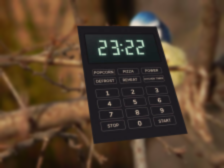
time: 23:22
